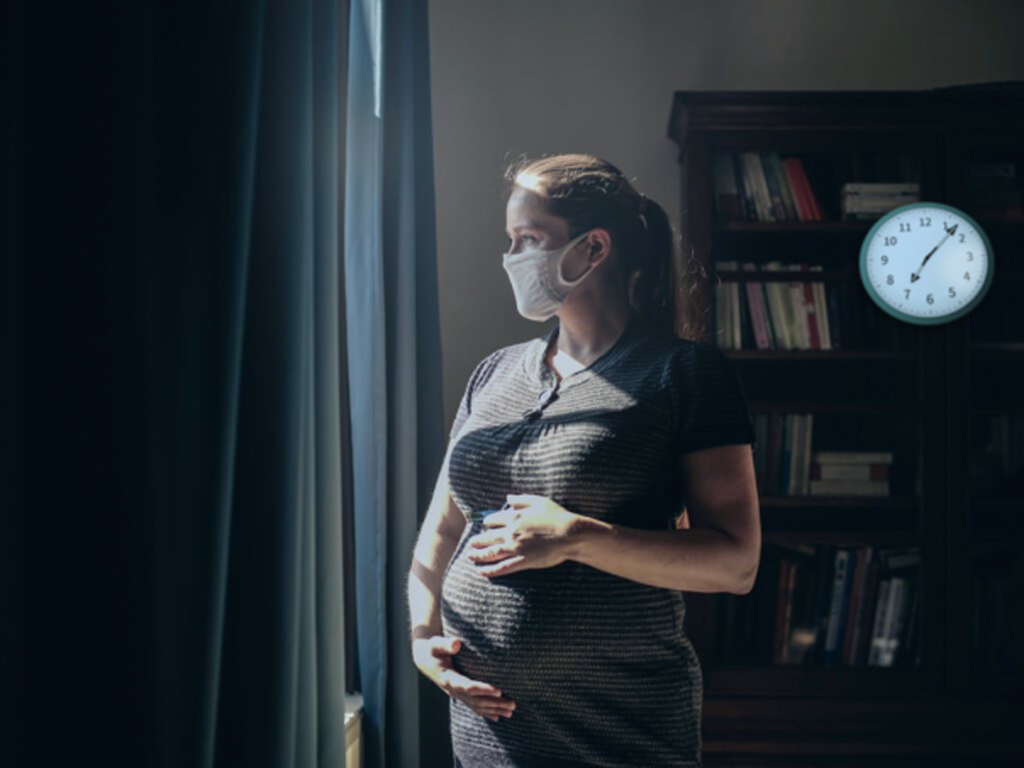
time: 7:07
